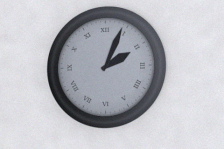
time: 2:04
